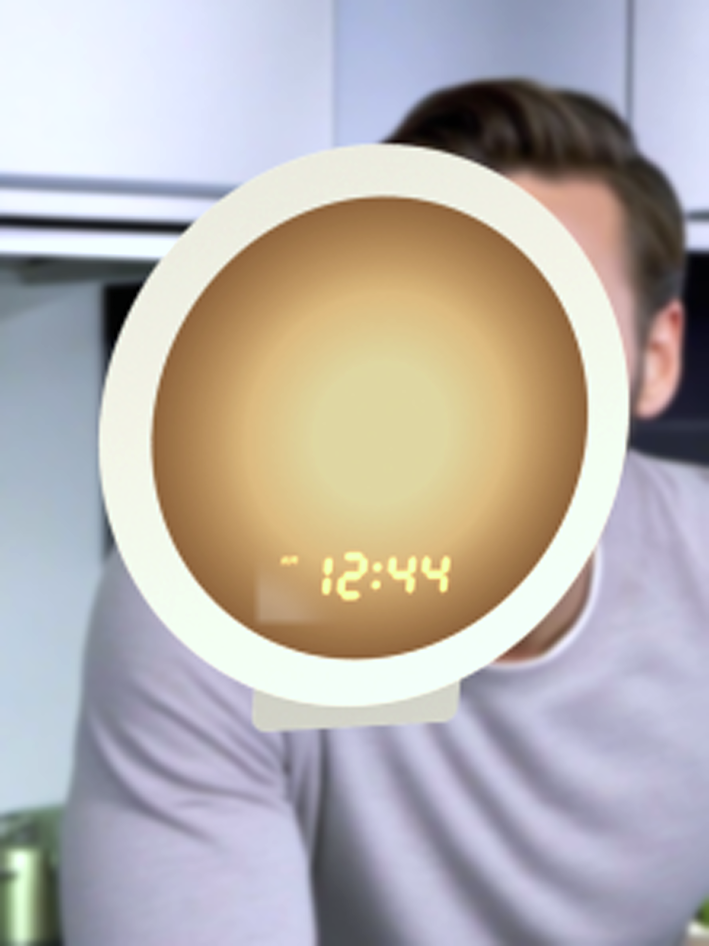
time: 12:44
